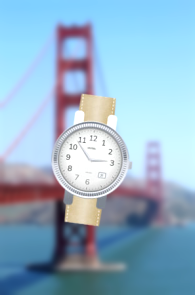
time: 2:53
